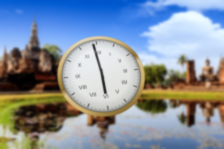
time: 5:59
